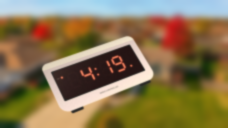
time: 4:19
